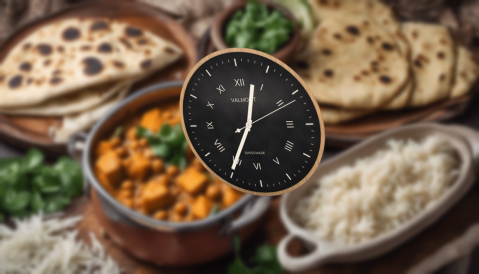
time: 12:35:11
